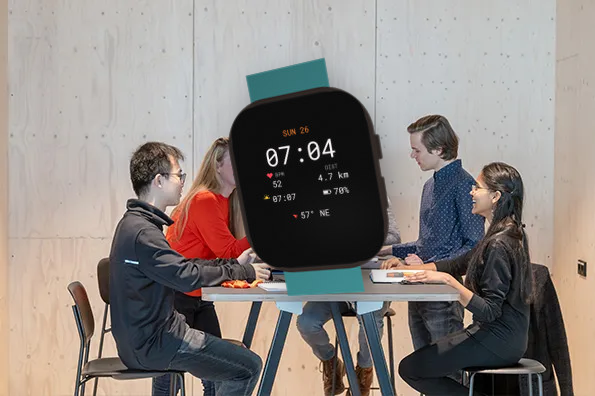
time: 7:04
